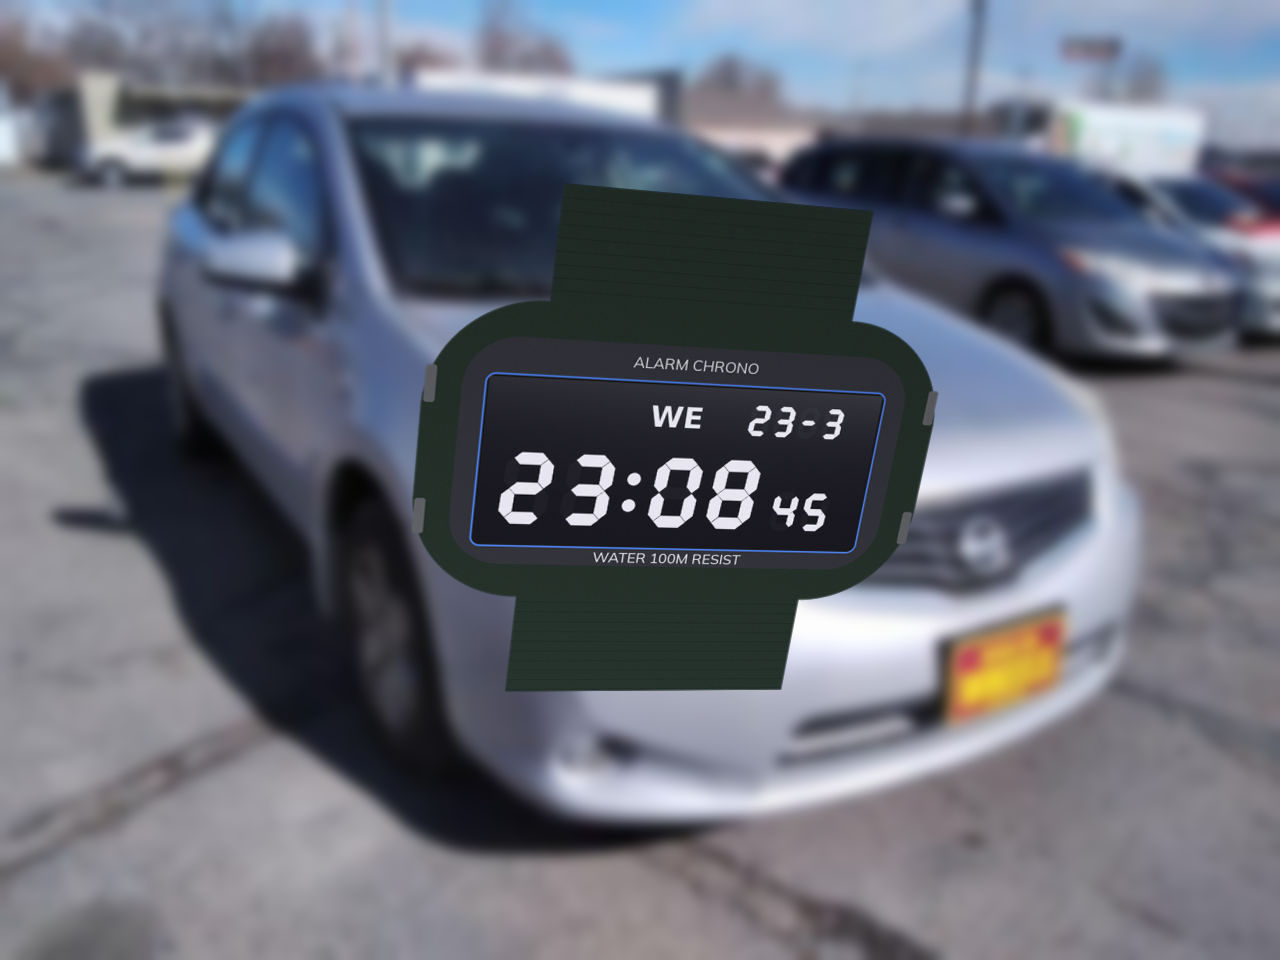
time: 23:08:45
